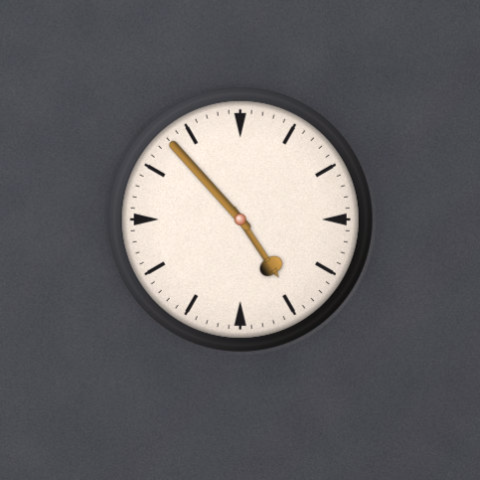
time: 4:53
